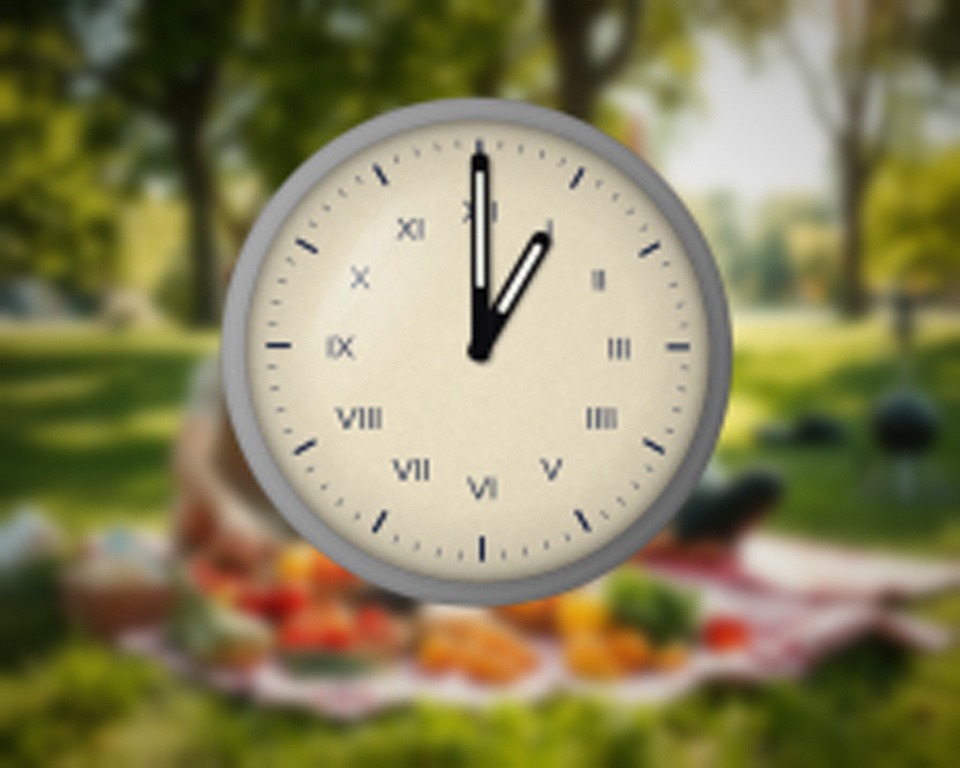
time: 1:00
